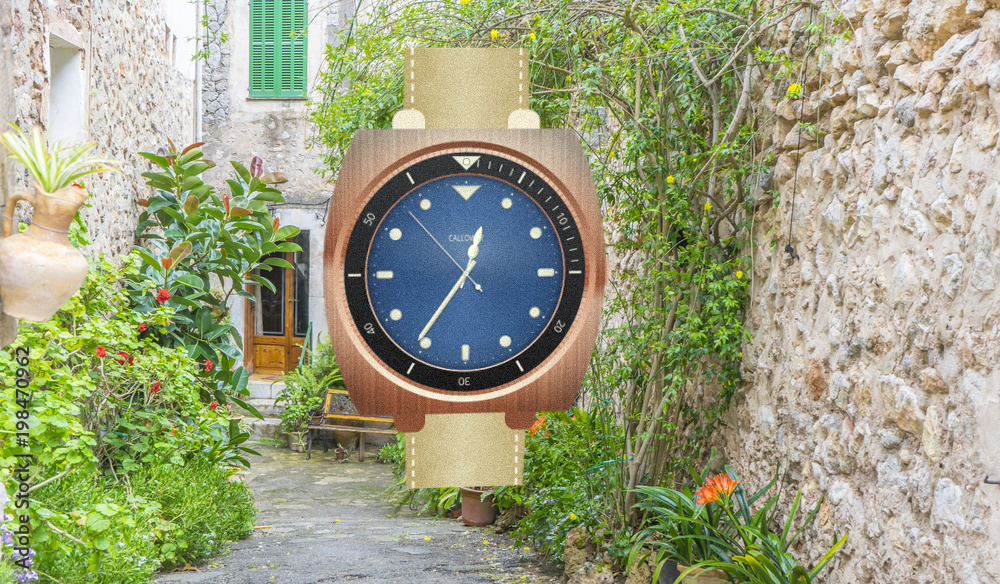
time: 12:35:53
